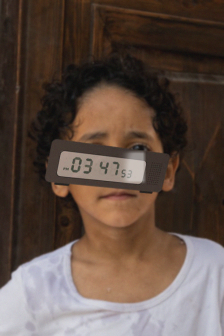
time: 3:47:53
